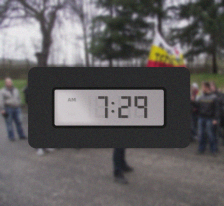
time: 7:29
